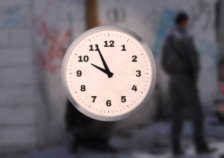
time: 9:56
